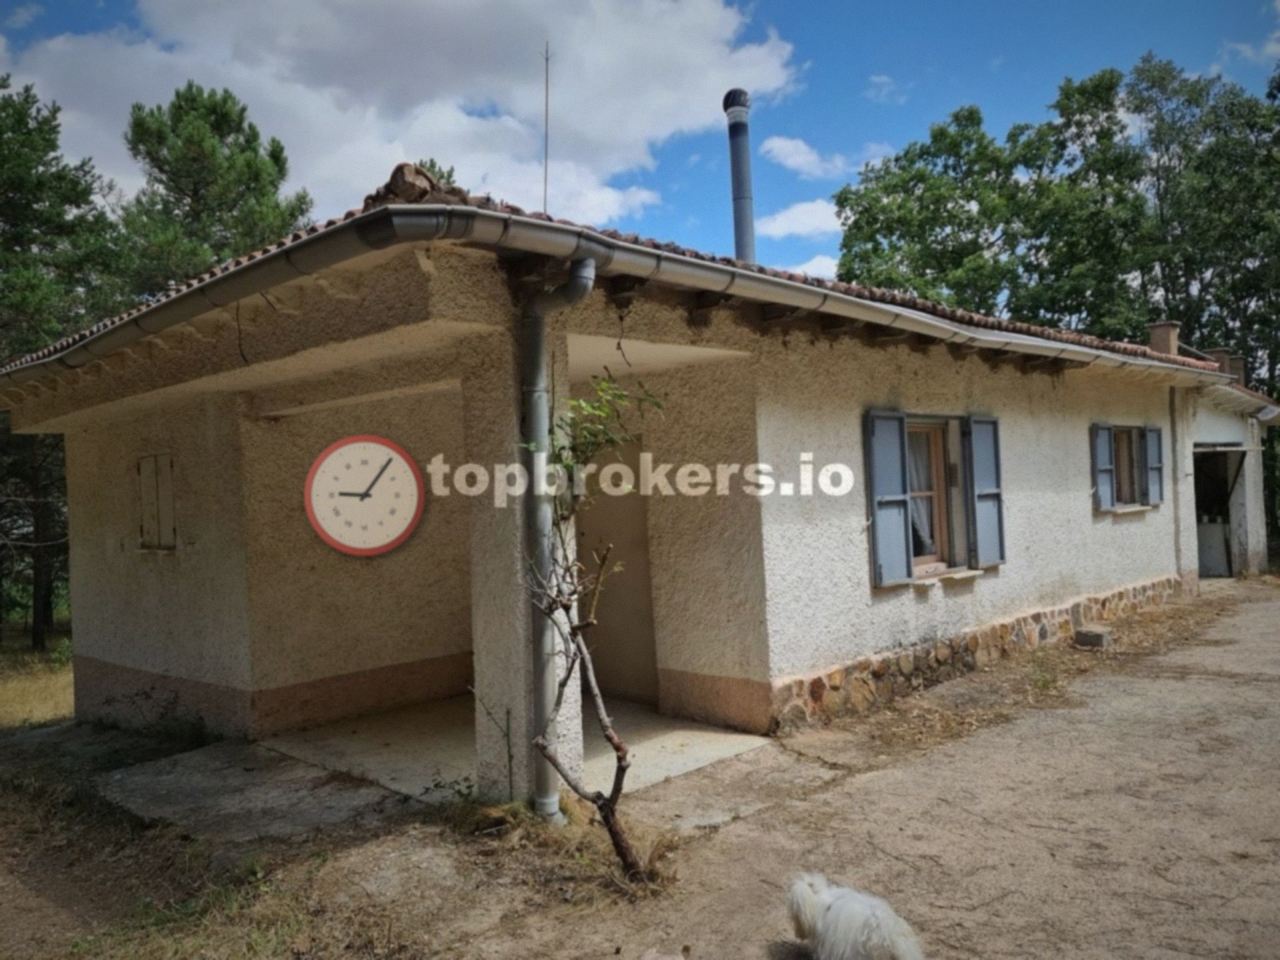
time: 9:06
